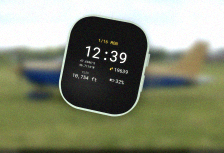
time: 12:39
